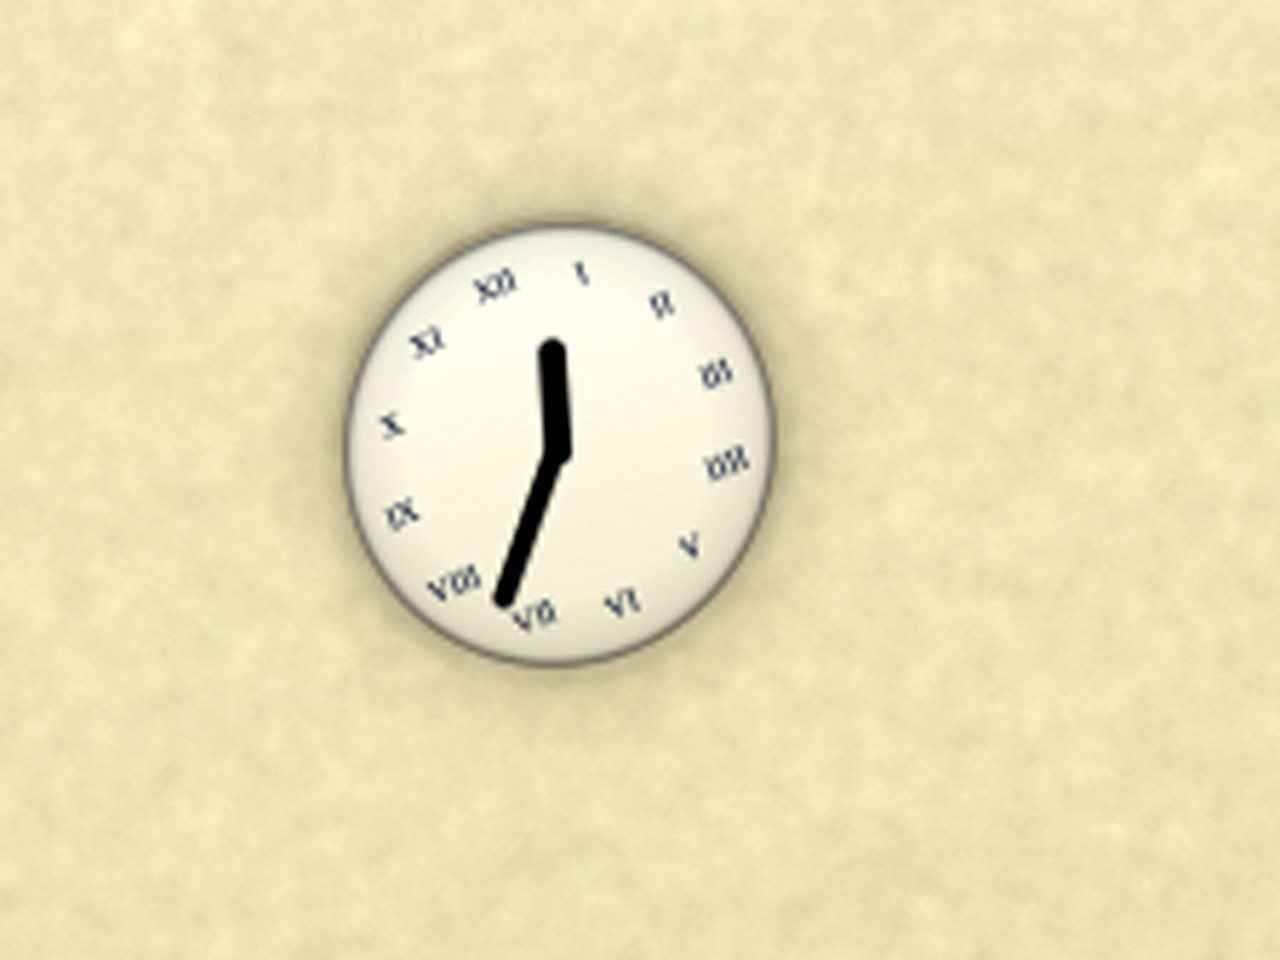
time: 12:37
